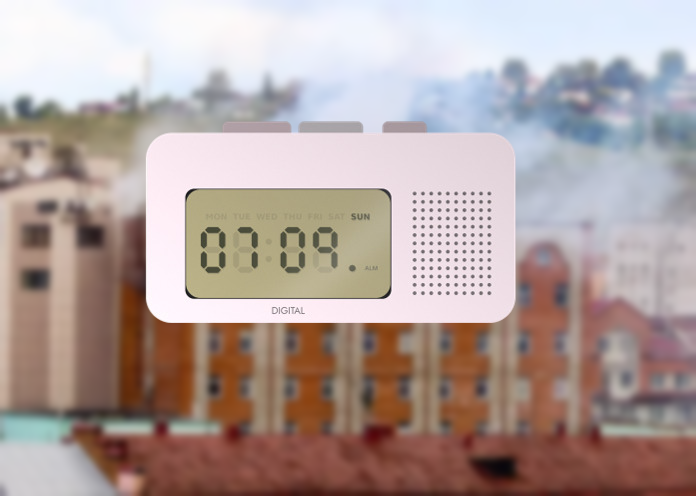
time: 7:09
